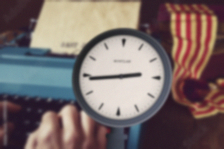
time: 2:44
